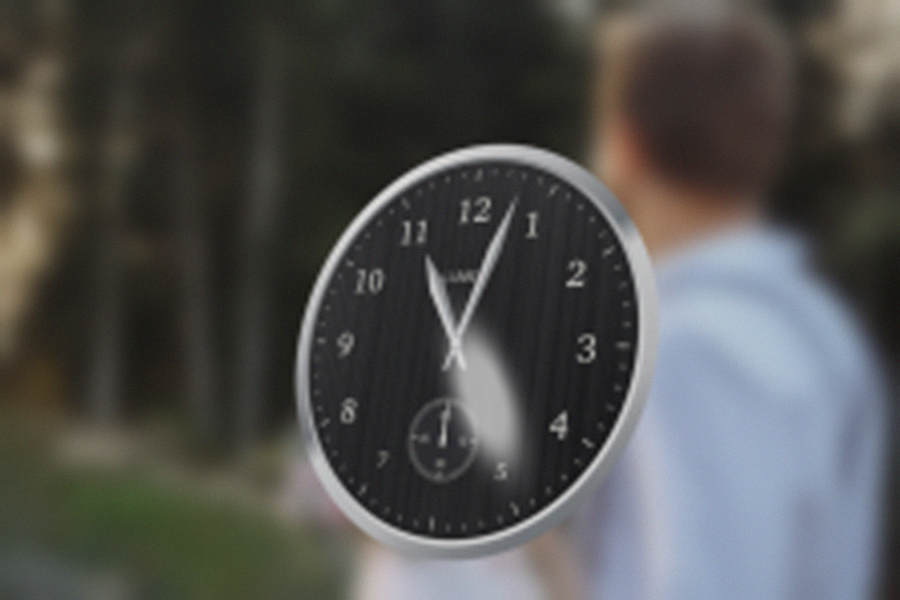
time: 11:03
